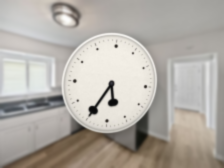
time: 5:35
